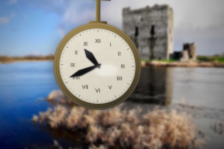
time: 10:41
